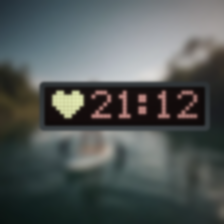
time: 21:12
